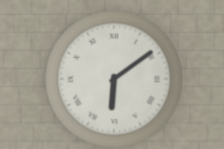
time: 6:09
